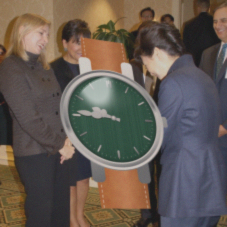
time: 9:46
